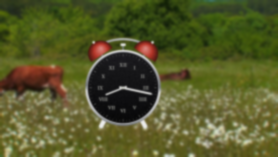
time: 8:17
